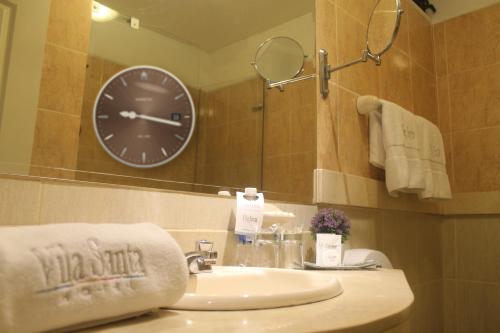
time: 9:17
